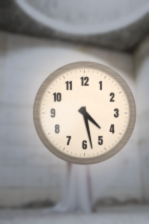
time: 4:28
